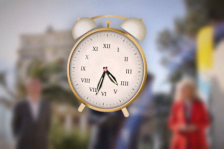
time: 4:33
